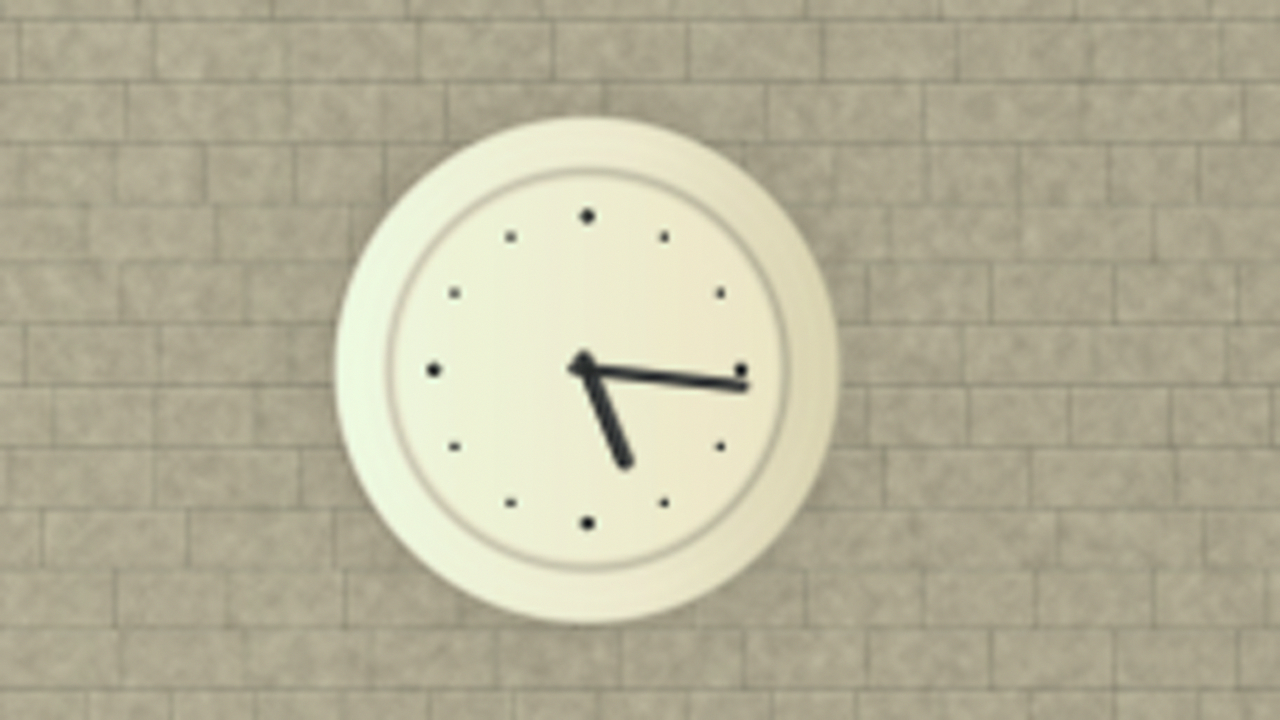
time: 5:16
